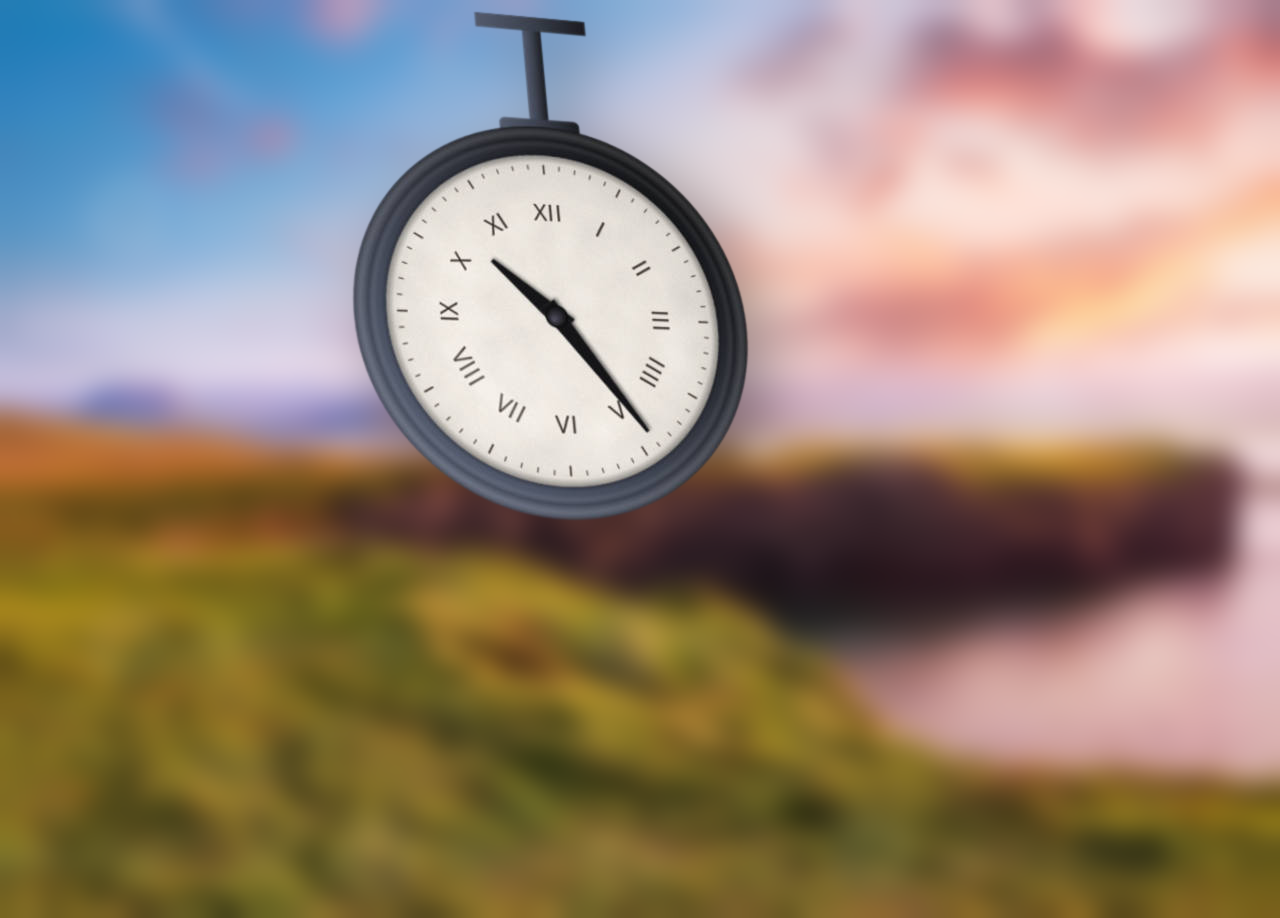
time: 10:24
